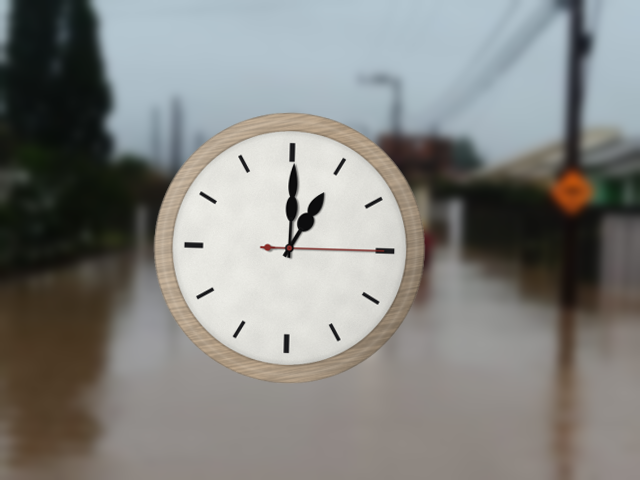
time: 1:00:15
